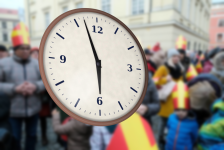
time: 5:57
